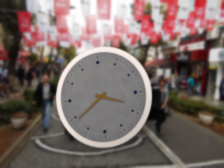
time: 3:39
